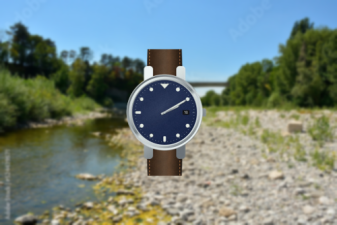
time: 2:10
